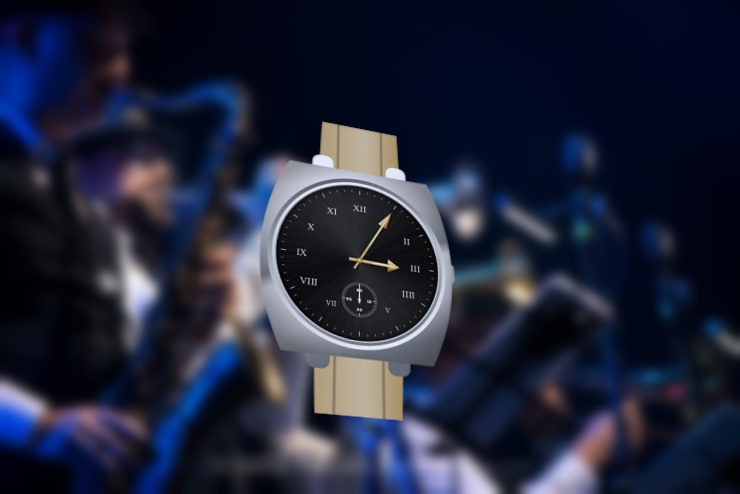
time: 3:05
